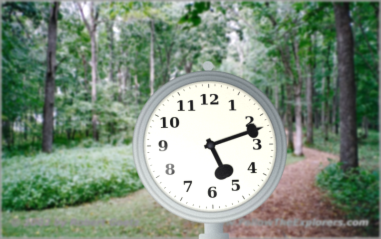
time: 5:12
